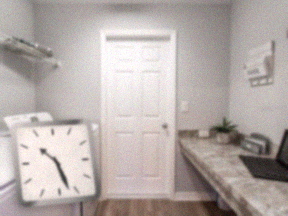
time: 10:27
